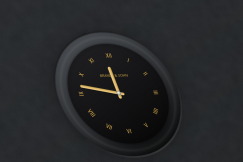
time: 11:47
